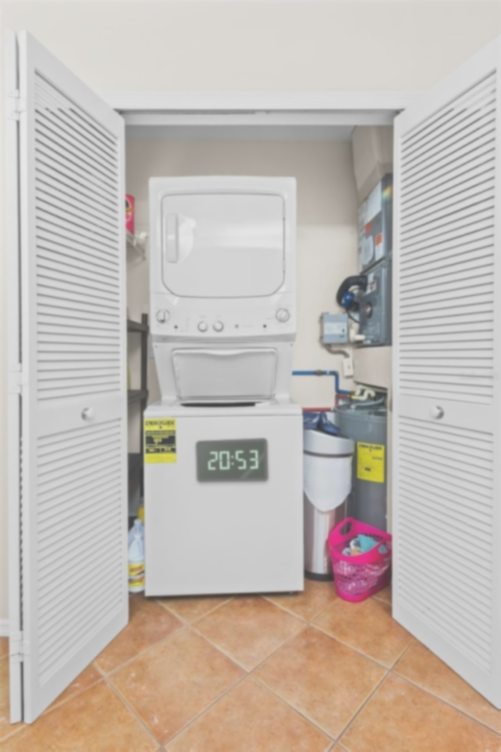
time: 20:53
